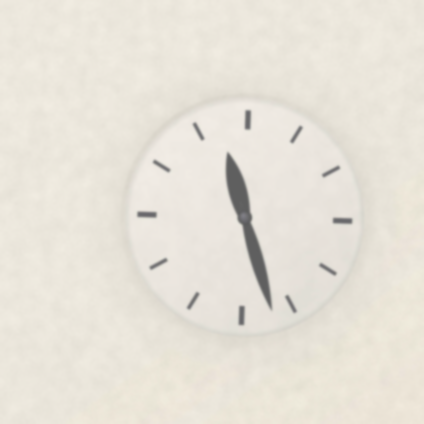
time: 11:27
